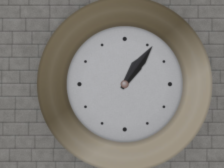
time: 1:06
